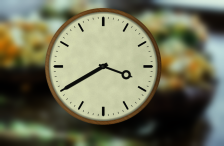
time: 3:40
